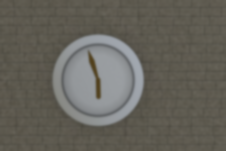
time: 5:57
